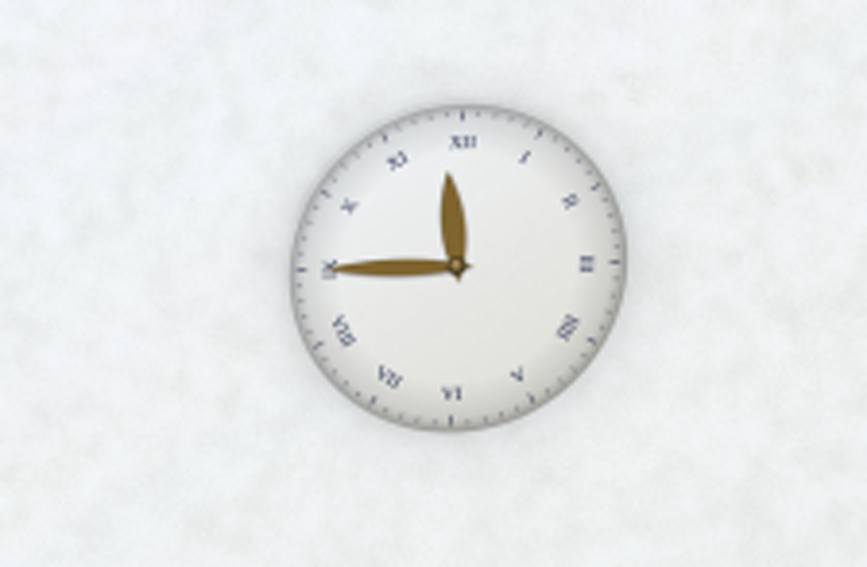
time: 11:45
